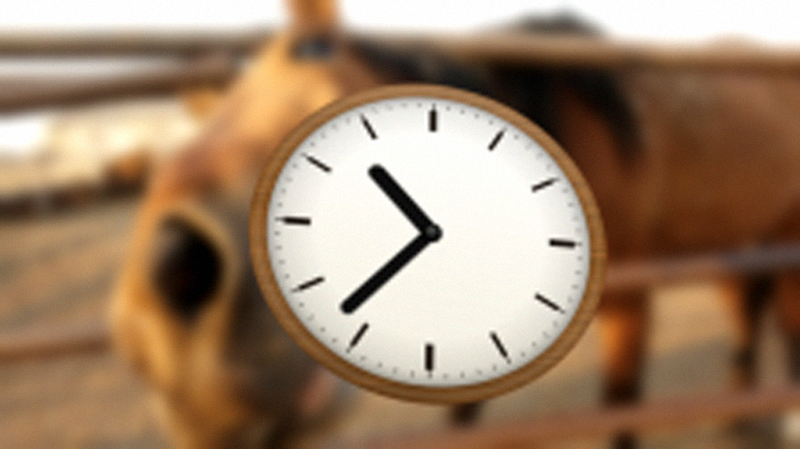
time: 10:37
